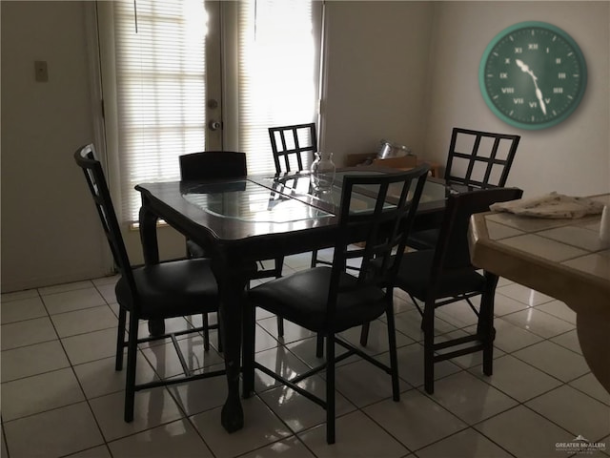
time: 10:27
